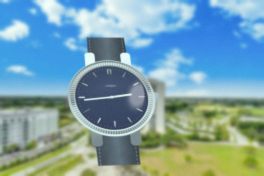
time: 2:44
